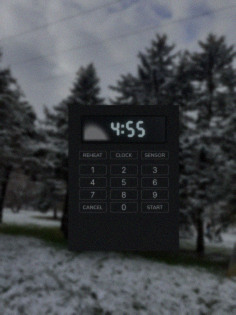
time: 4:55
